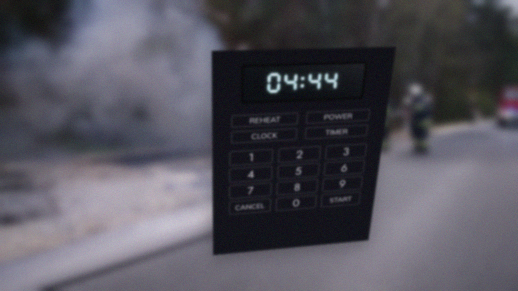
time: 4:44
